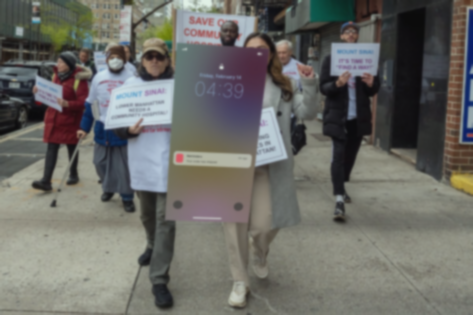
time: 4:39
